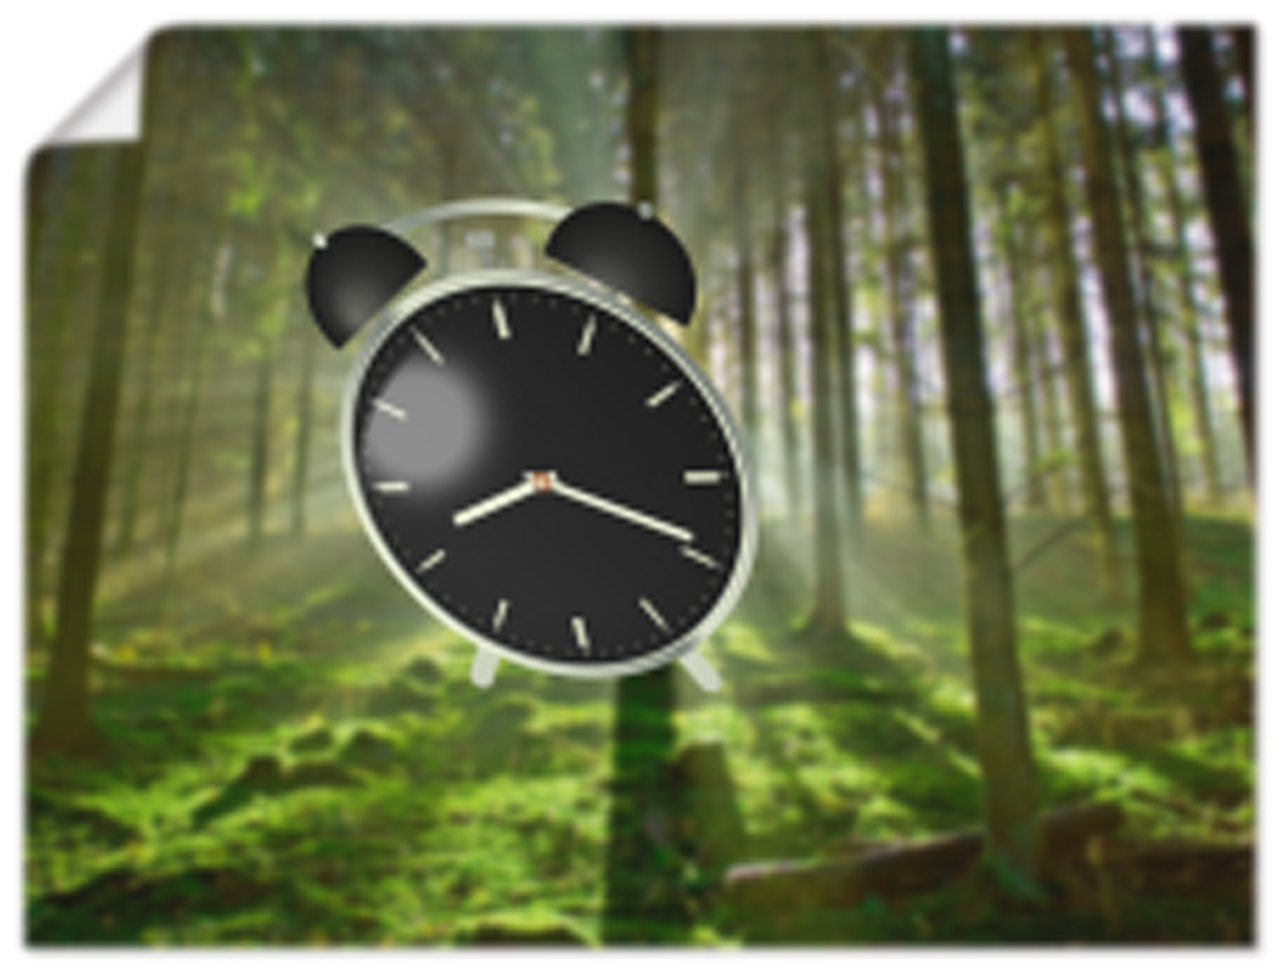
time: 8:19
